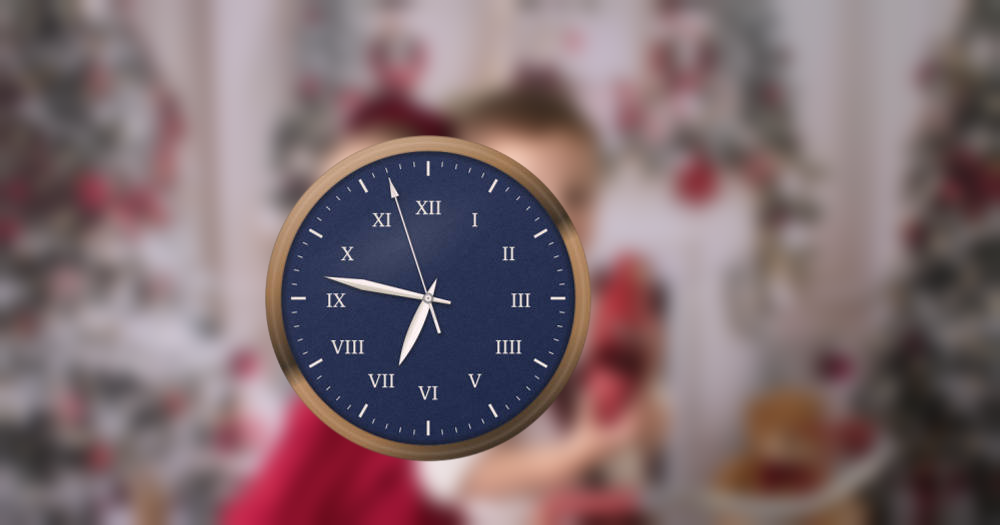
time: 6:46:57
